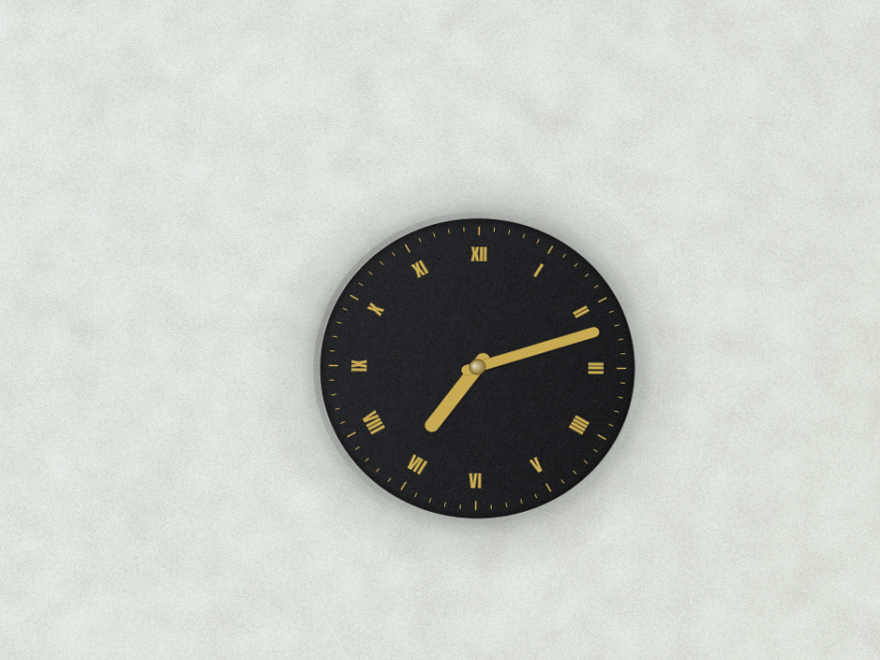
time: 7:12
